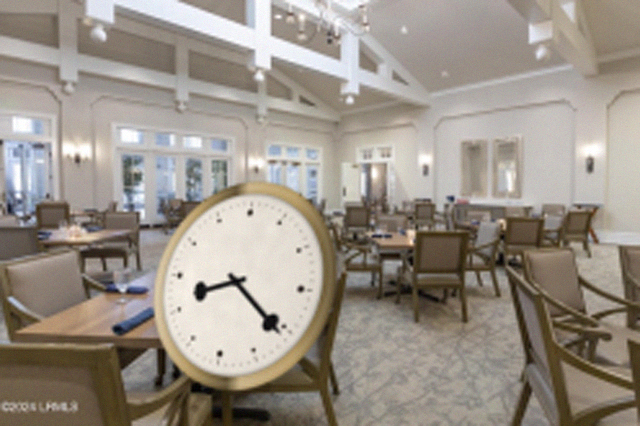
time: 8:21
